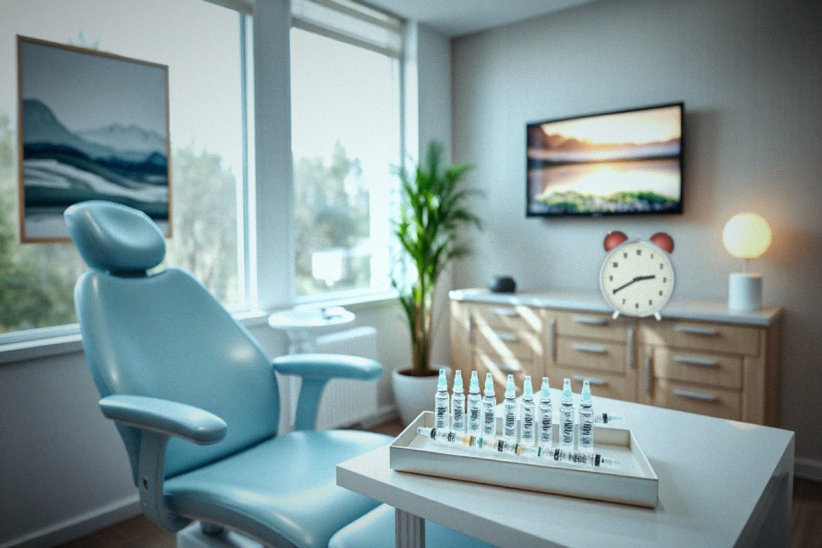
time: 2:40
